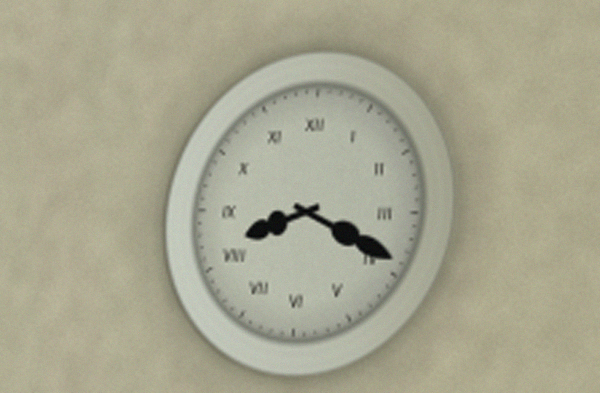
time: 8:19
